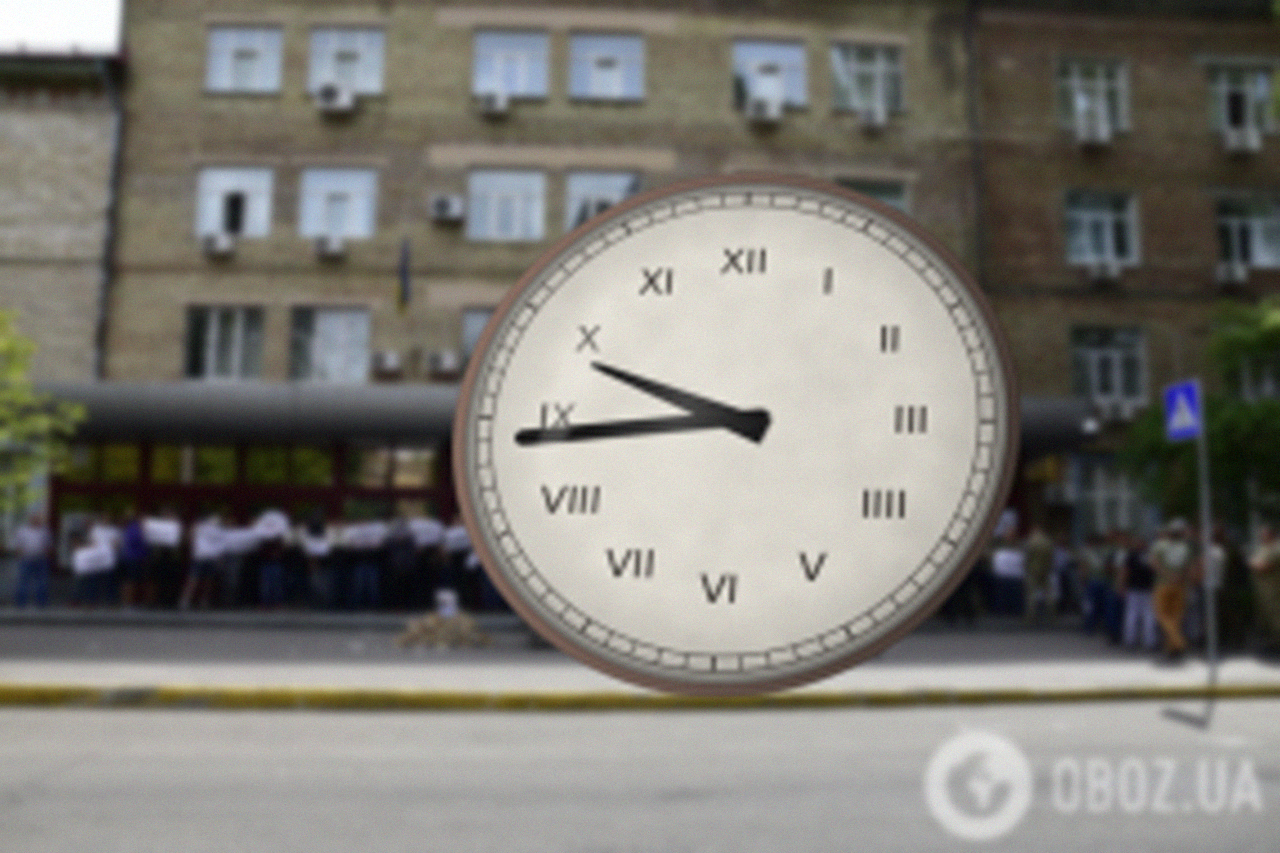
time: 9:44
